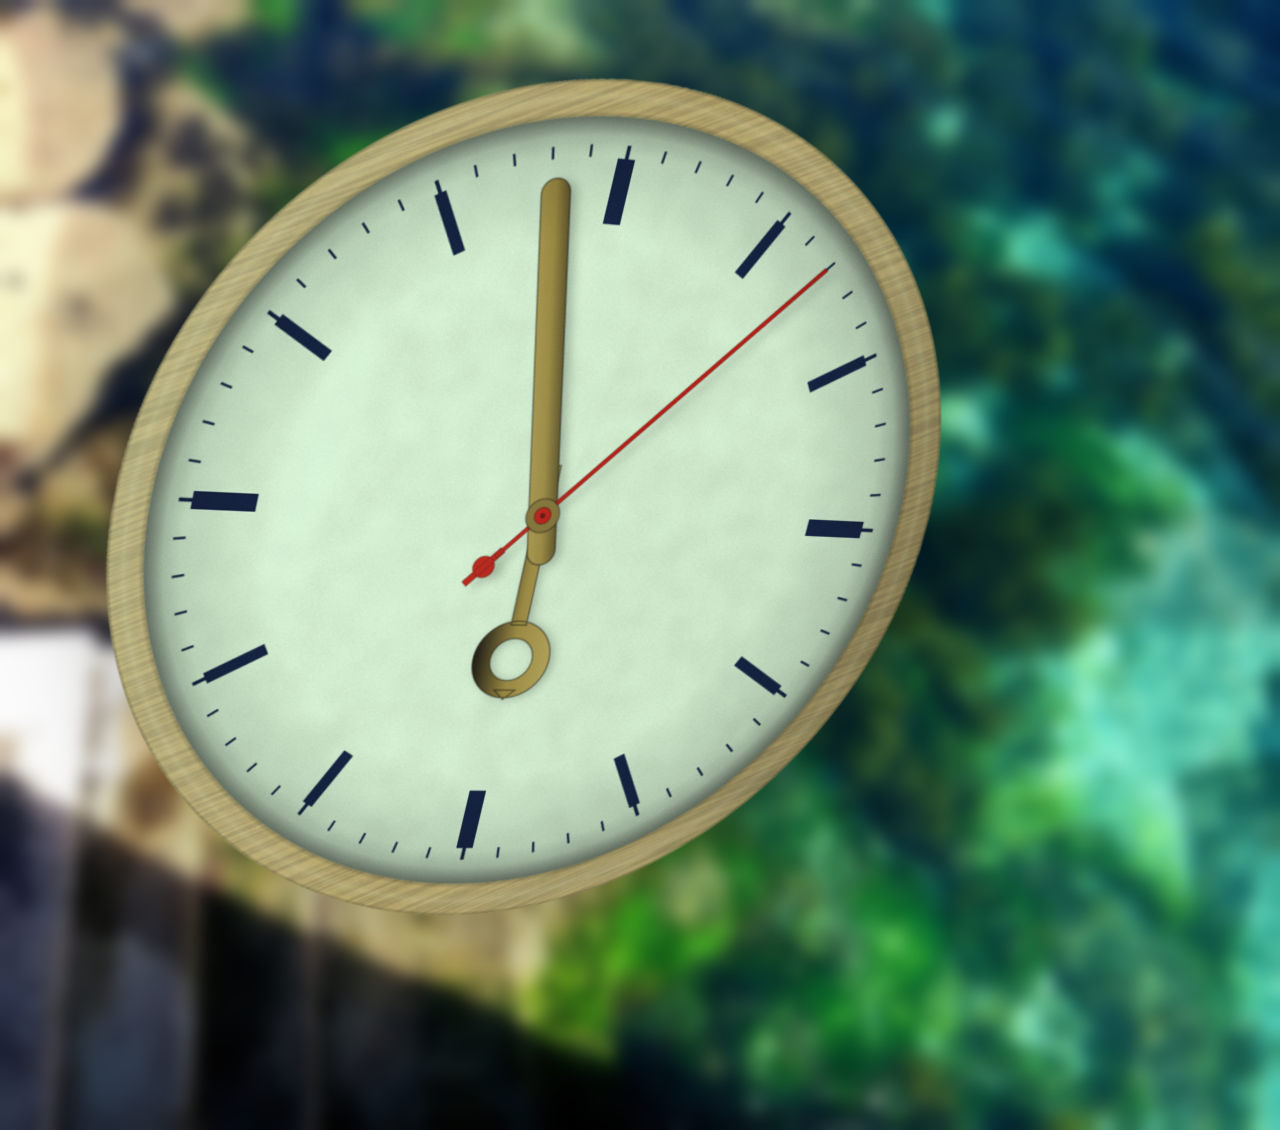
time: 5:58:07
